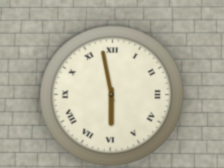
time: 5:58
